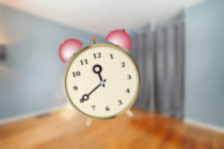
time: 11:40
